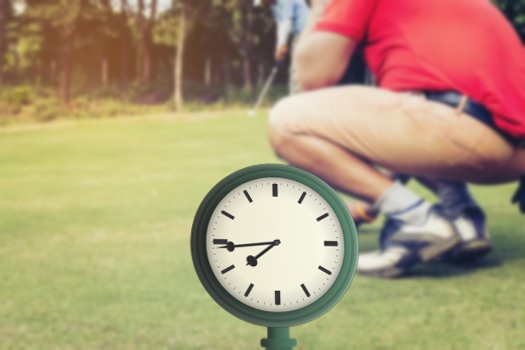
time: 7:44
